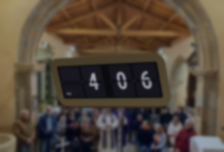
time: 4:06
